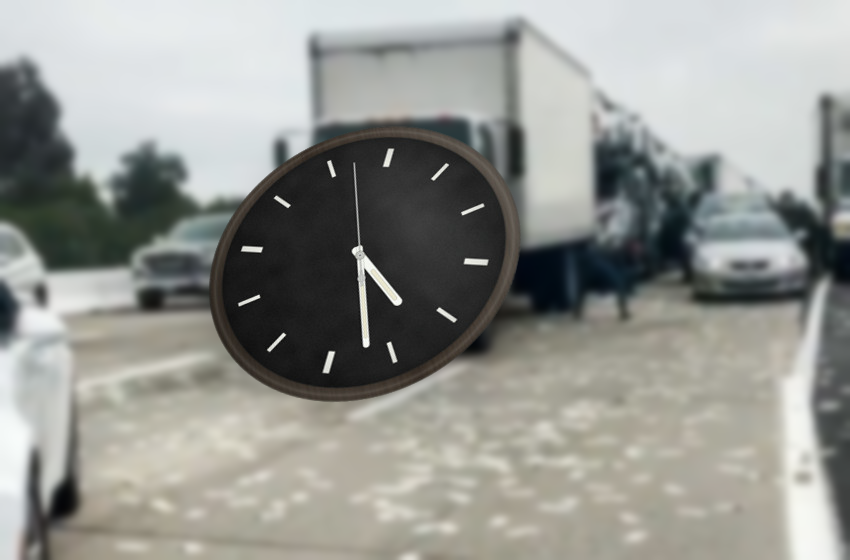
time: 4:26:57
